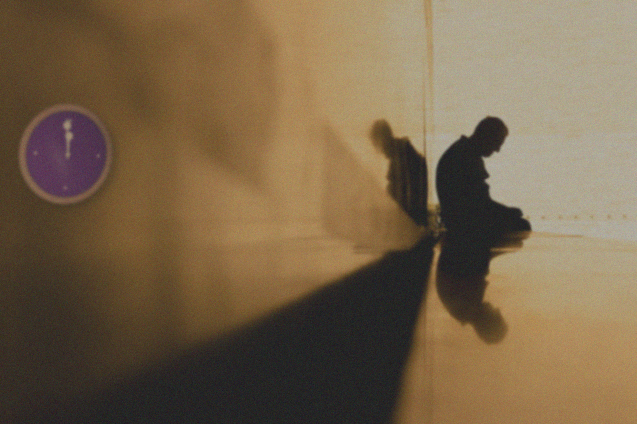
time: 11:59
